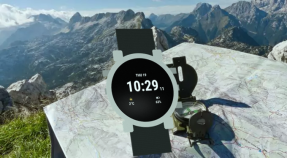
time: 10:29
